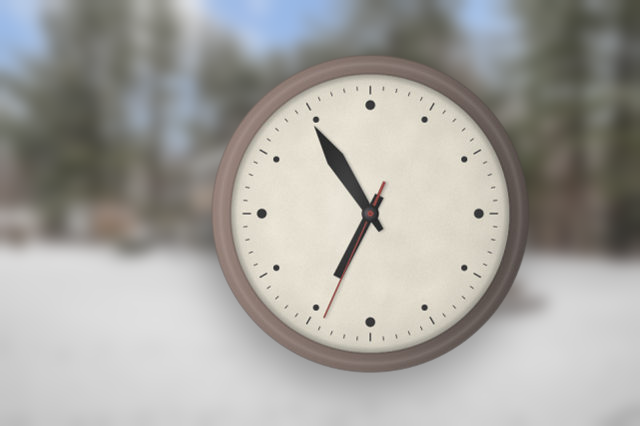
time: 6:54:34
